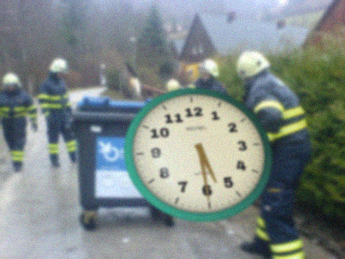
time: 5:30
